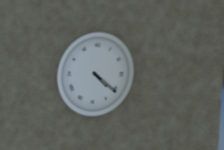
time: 4:21
